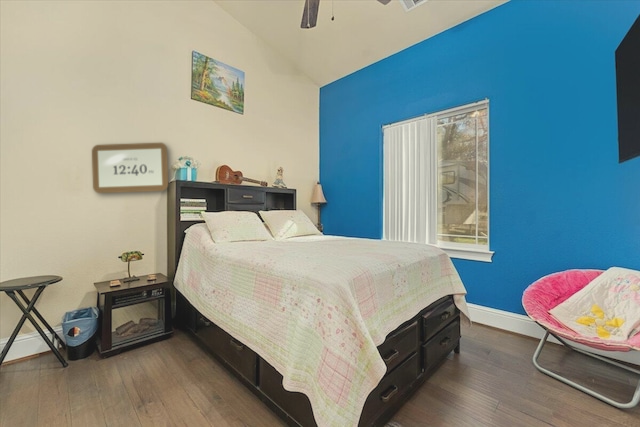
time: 12:40
